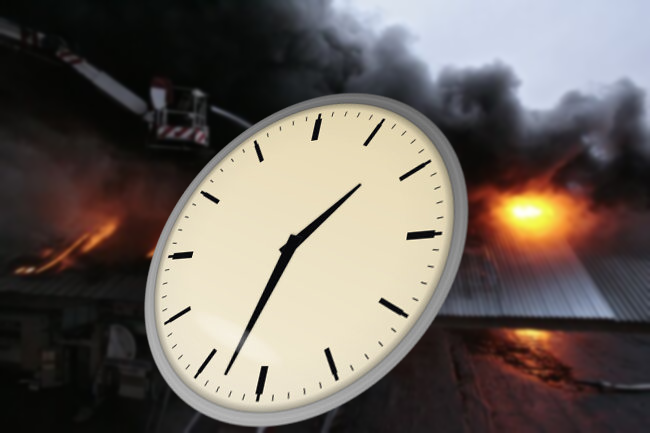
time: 1:33
